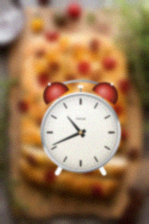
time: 10:41
